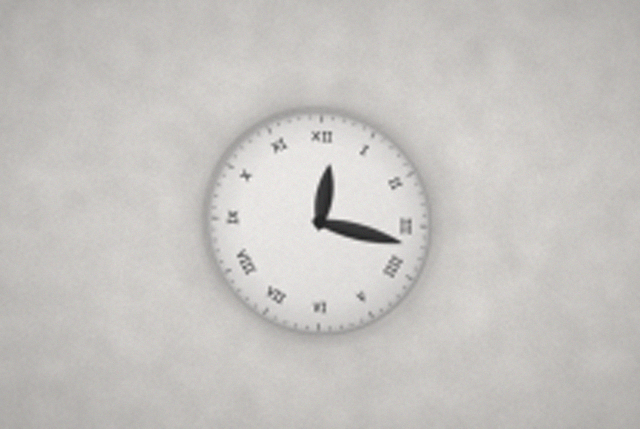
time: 12:17
